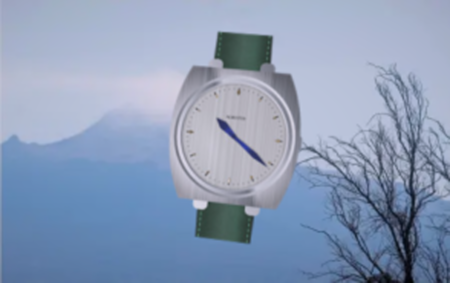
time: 10:21
